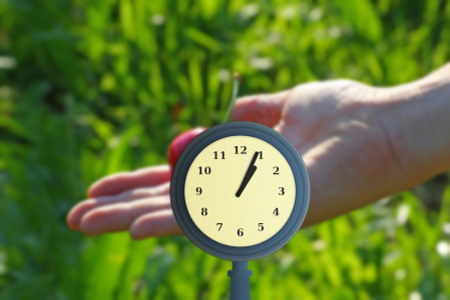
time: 1:04
